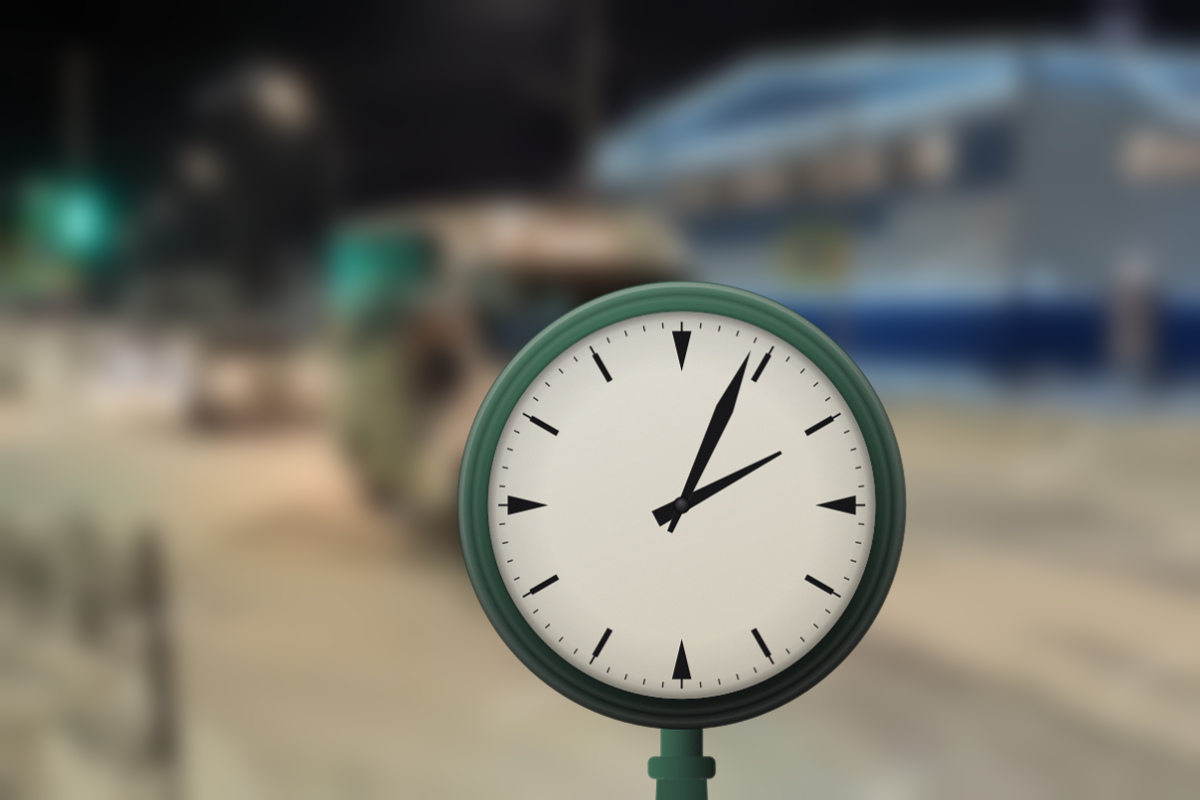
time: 2:04
